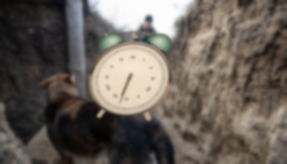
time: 6:32
